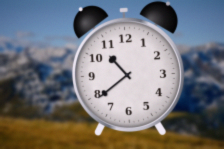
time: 10:39
